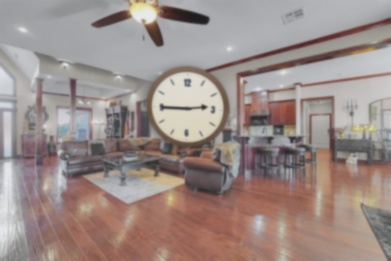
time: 2:45
